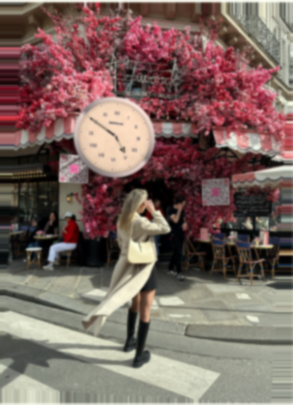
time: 4:50
